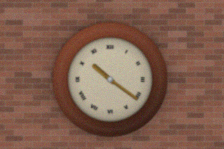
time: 10:21
